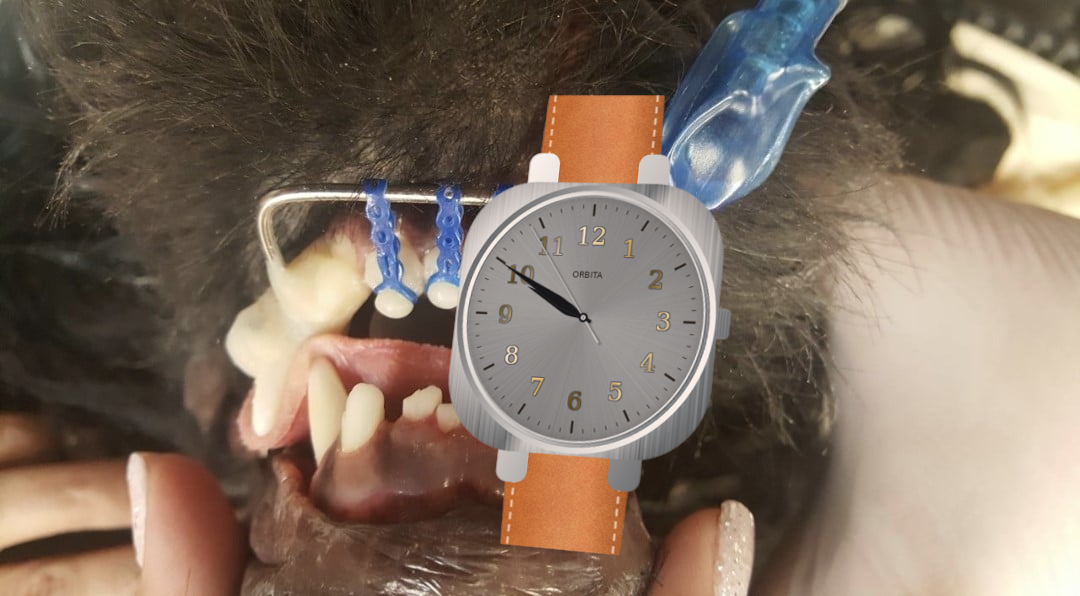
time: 9:49:54
